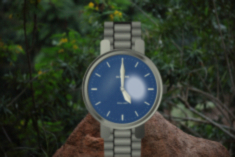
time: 5:00
